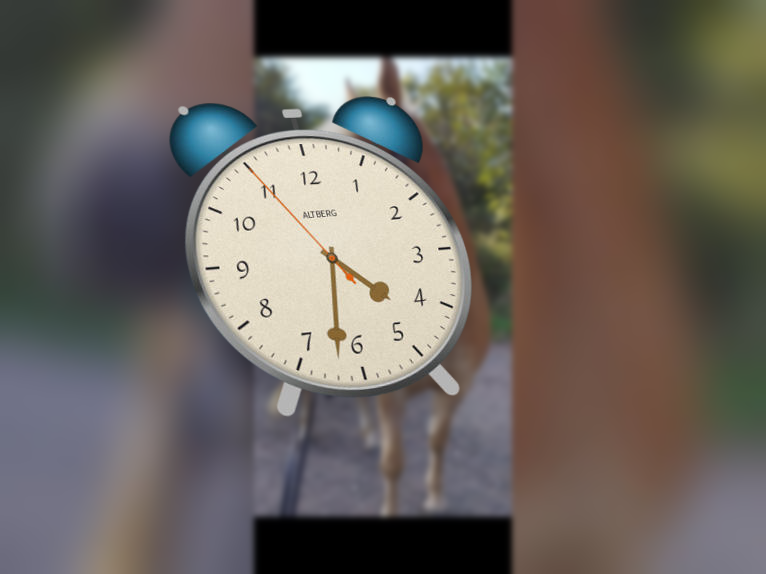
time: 4:31:55
